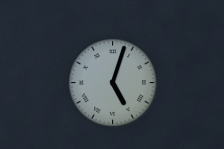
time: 5:03
